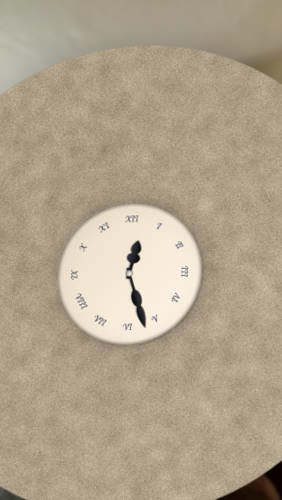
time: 12:27
